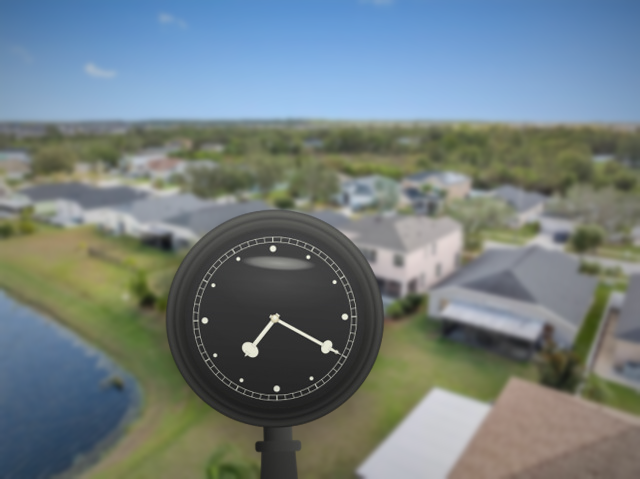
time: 7:20
